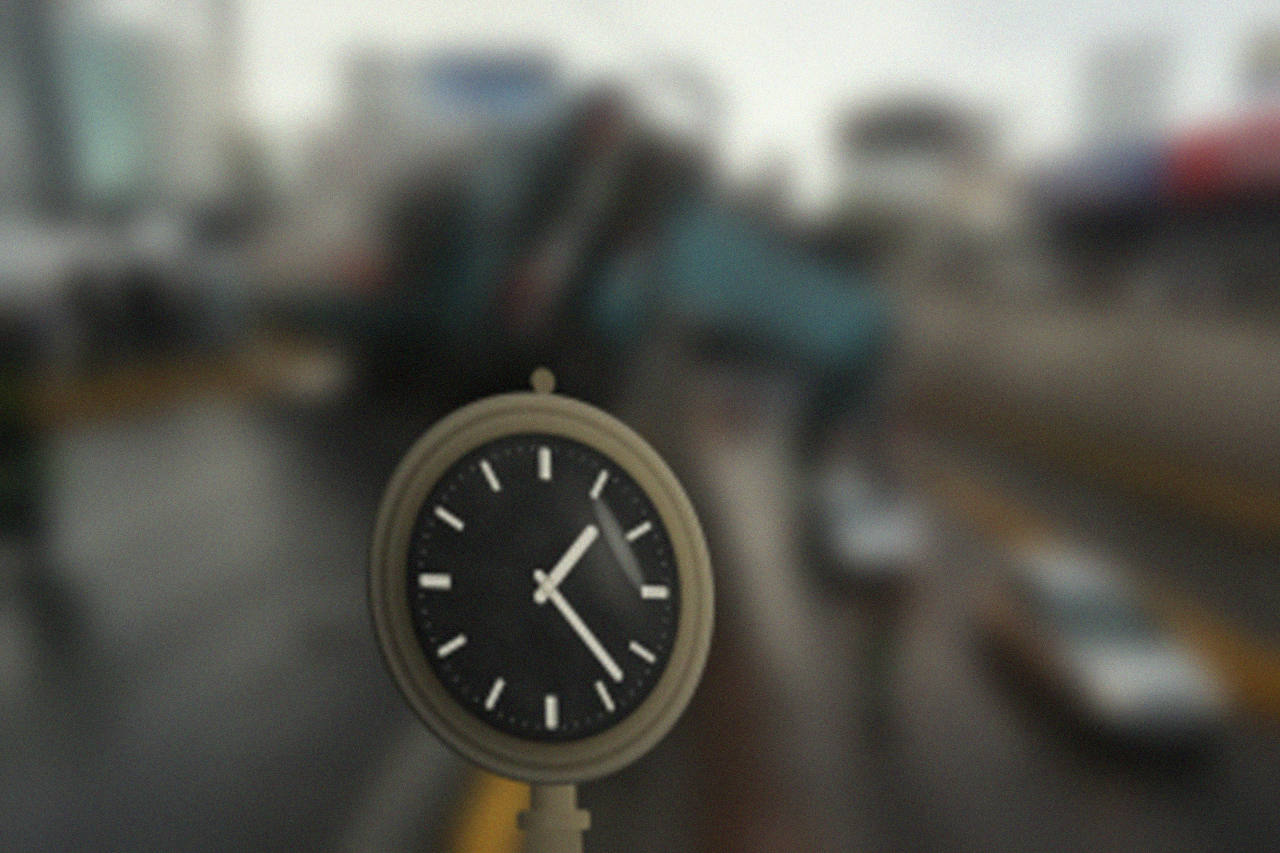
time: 1:23
